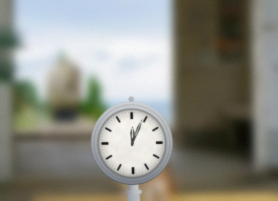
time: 12:04
